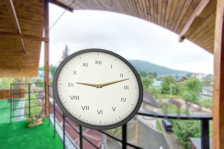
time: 9:12
